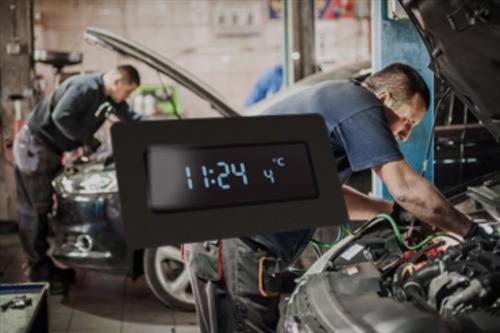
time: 11:24
